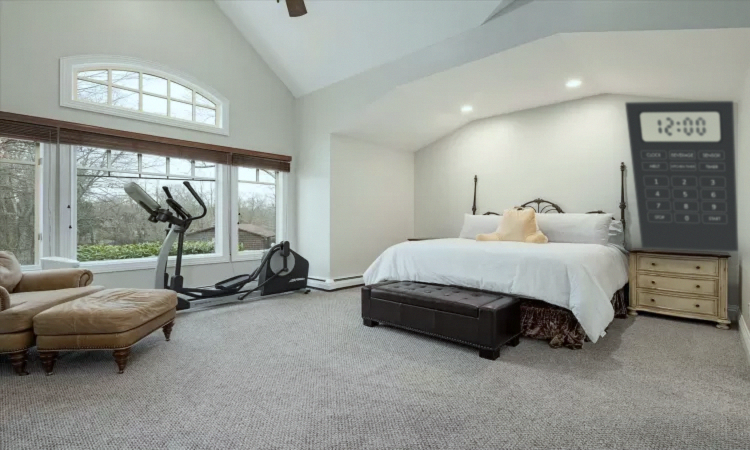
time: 12:00
